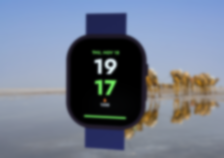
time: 19:17
